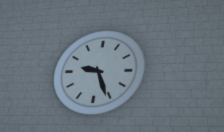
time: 9:26
